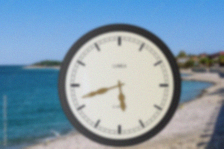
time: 5:42
